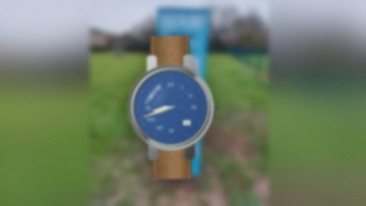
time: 8:42
